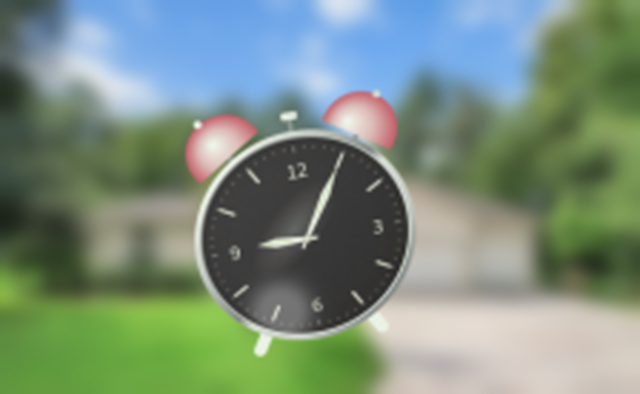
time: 9:05
